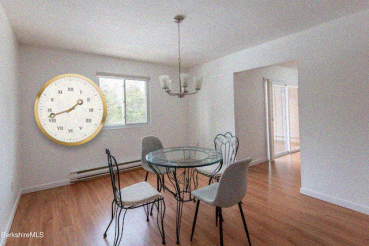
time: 1:42
